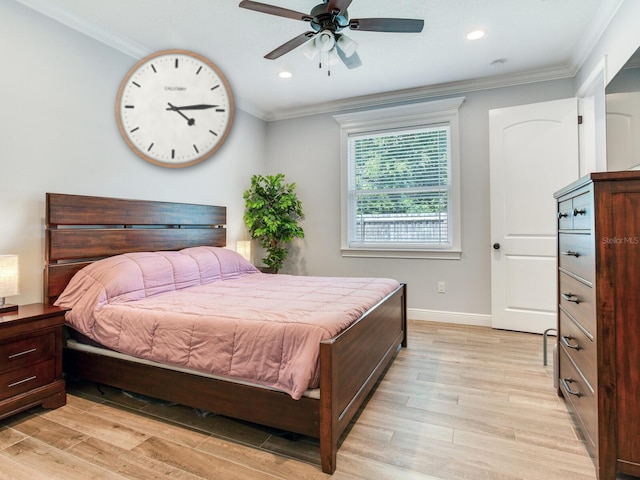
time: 4:14
